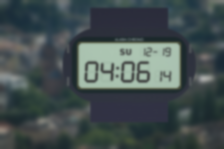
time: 4:06:14
